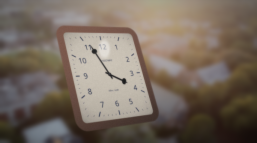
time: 3:56
